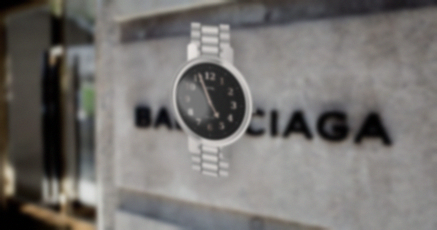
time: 4:56
